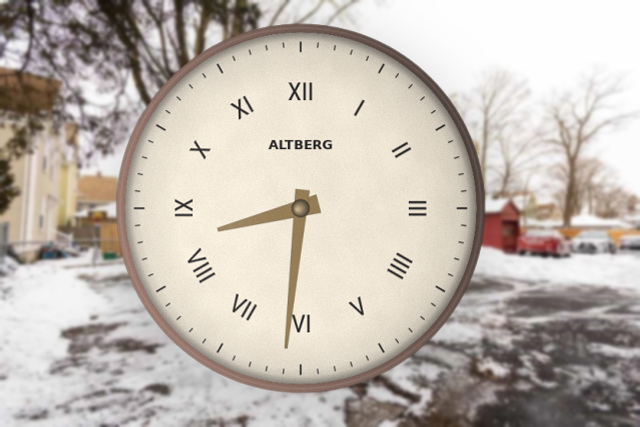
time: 8:31
